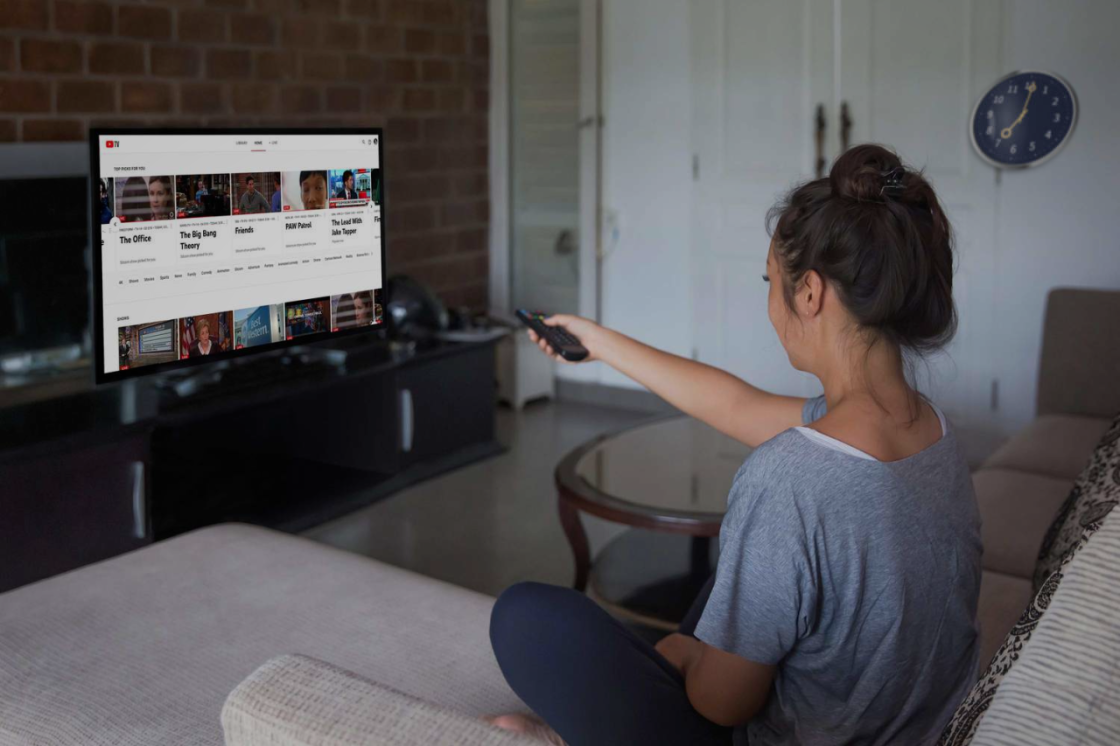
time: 7:01
